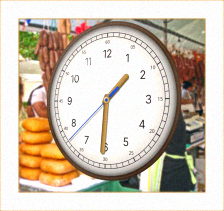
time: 1:30:38
